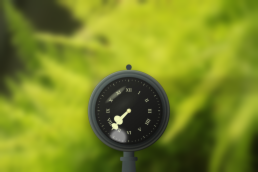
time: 7:37
